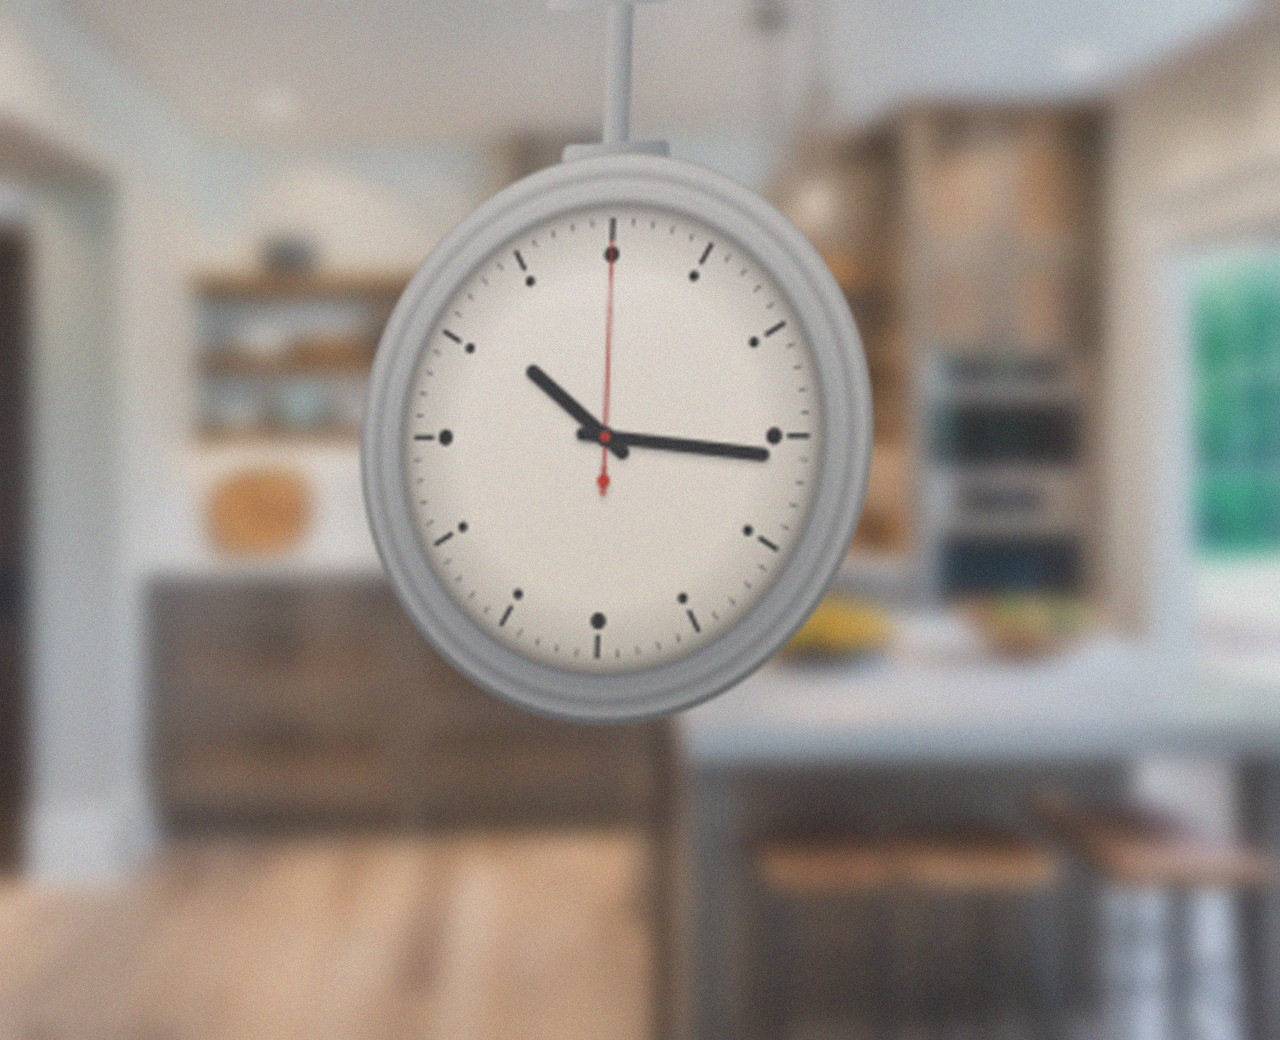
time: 10:16:00
